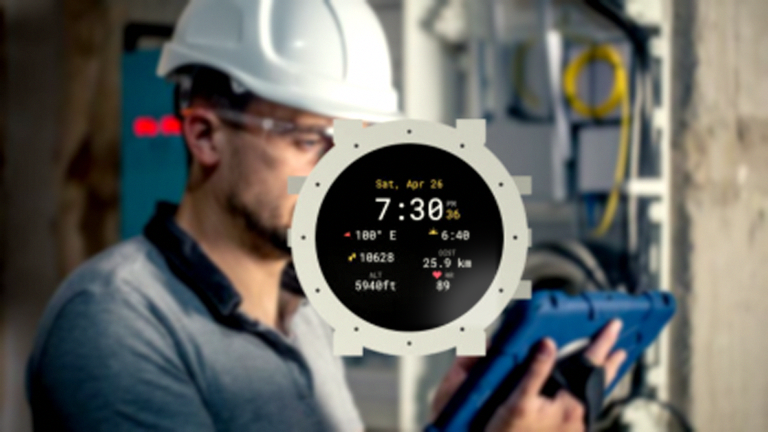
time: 7:30
